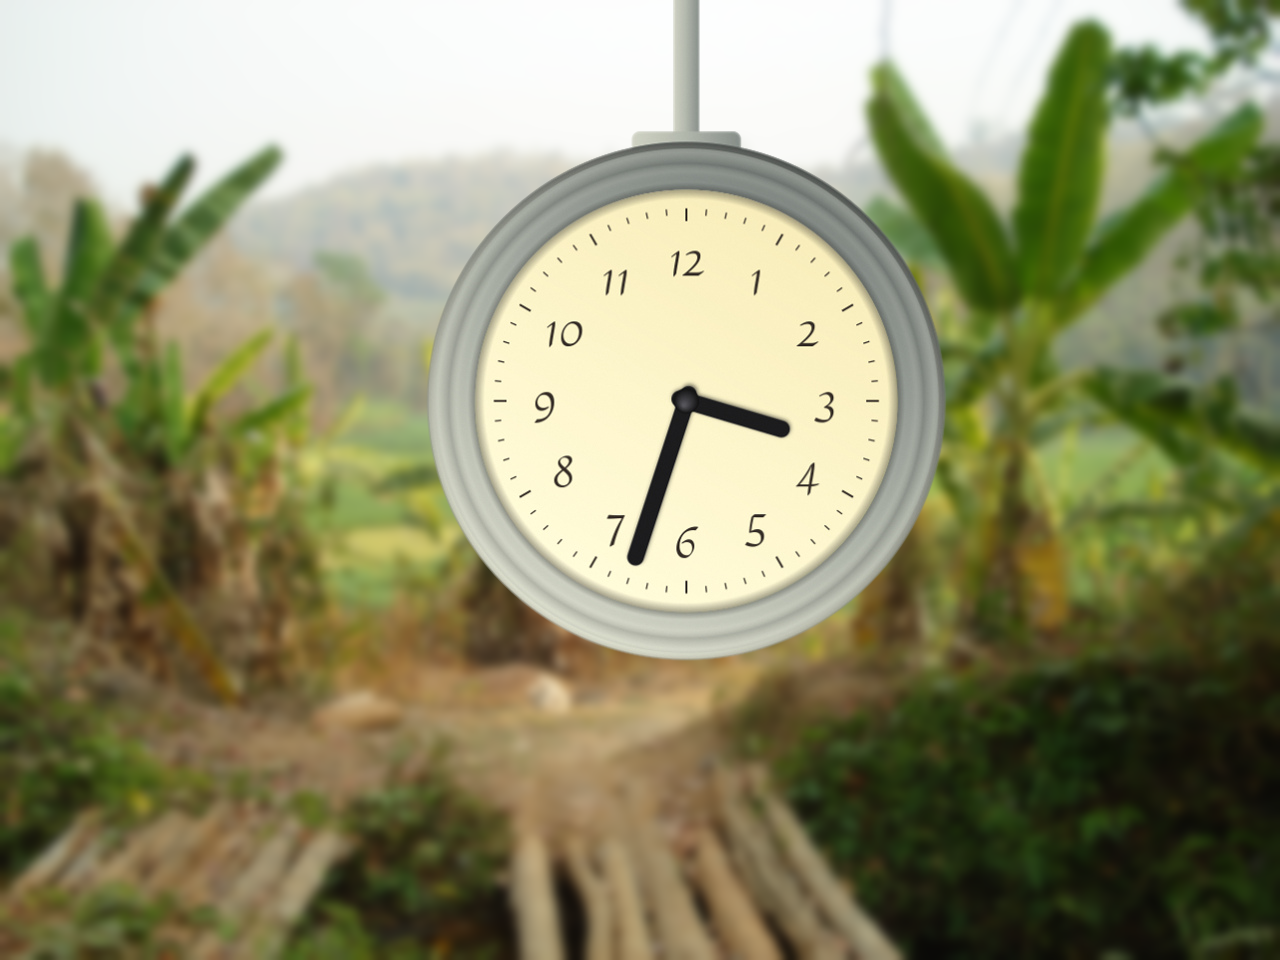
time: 3:33
